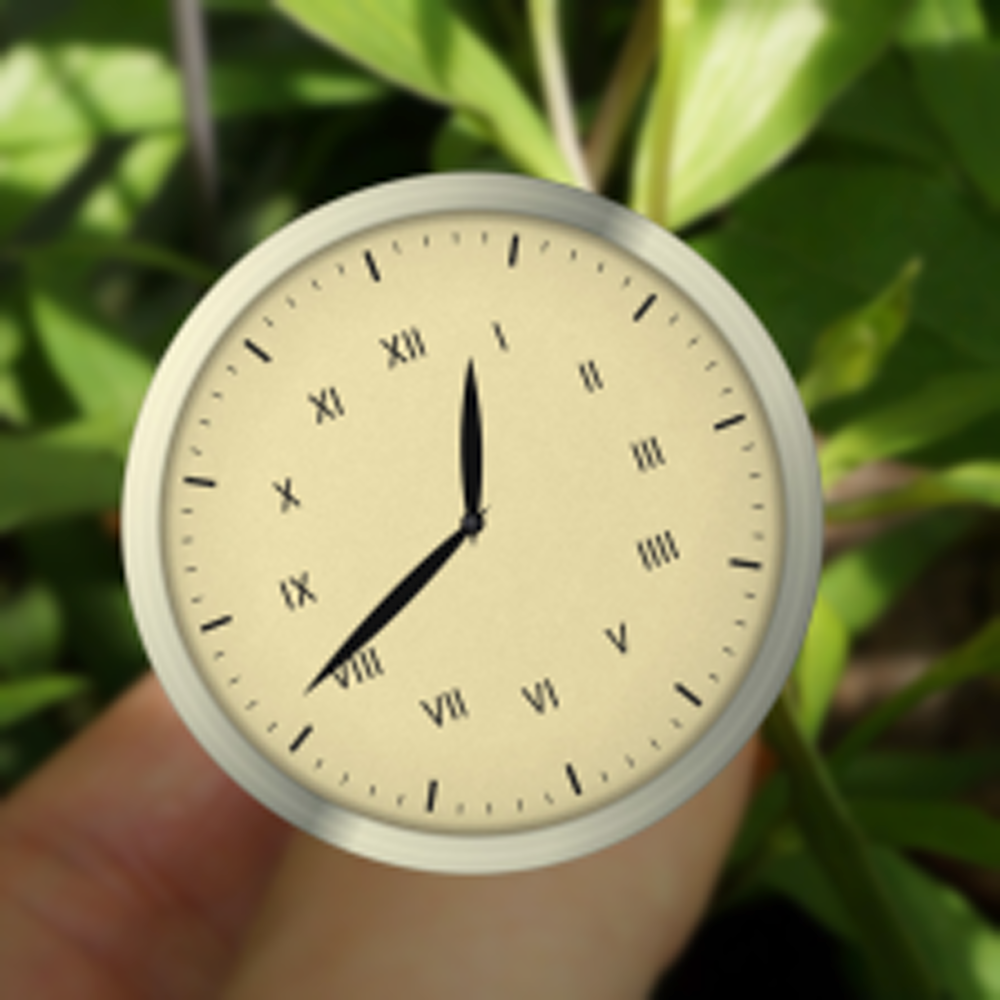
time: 12:41
